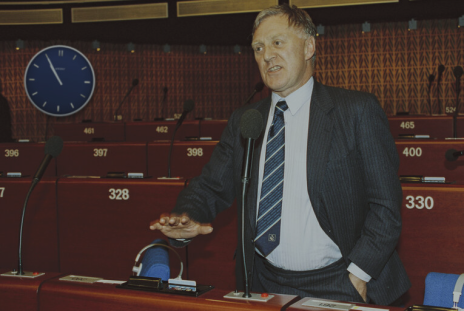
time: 10:55
